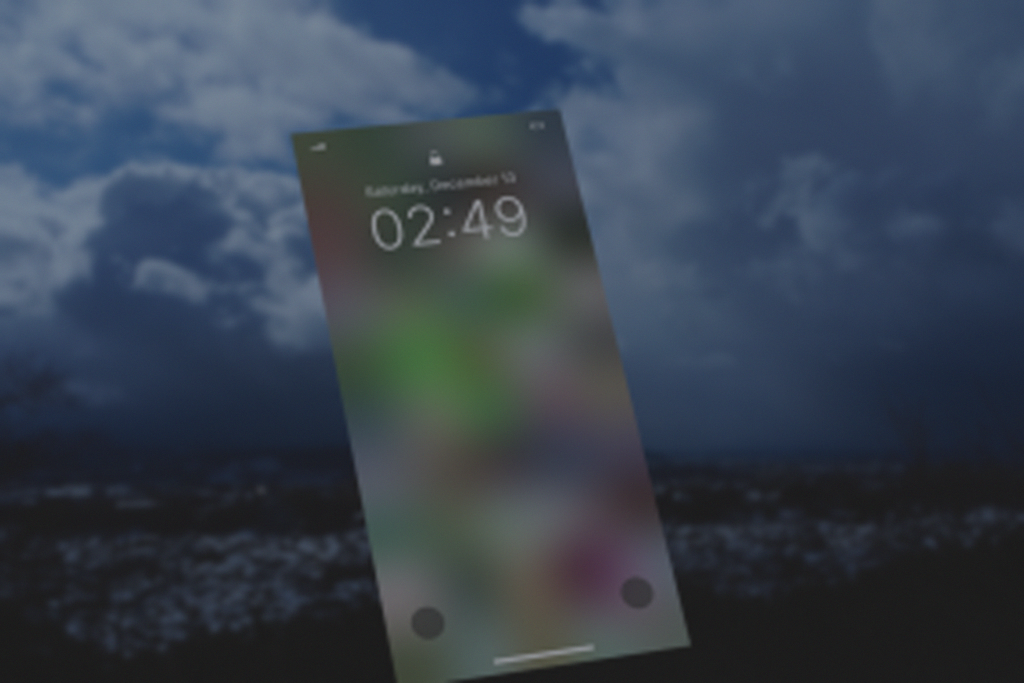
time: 2:49
